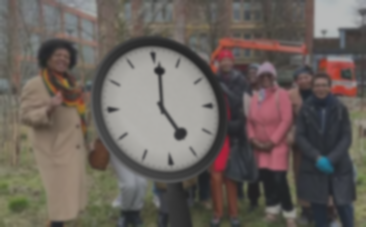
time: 5:01
